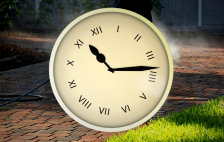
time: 11:18
